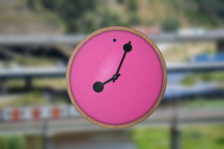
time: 8:04
